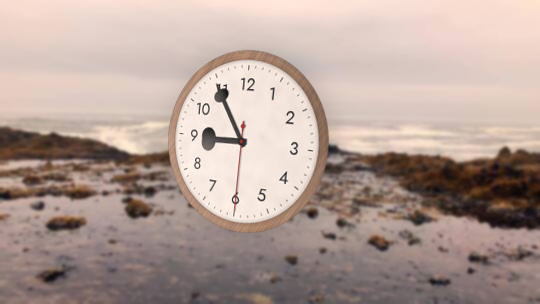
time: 8:54:30
